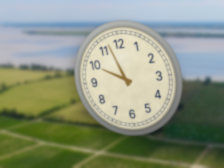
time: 9:57
